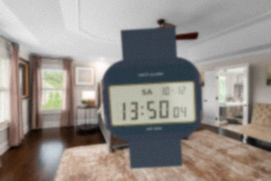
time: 13:50:04
